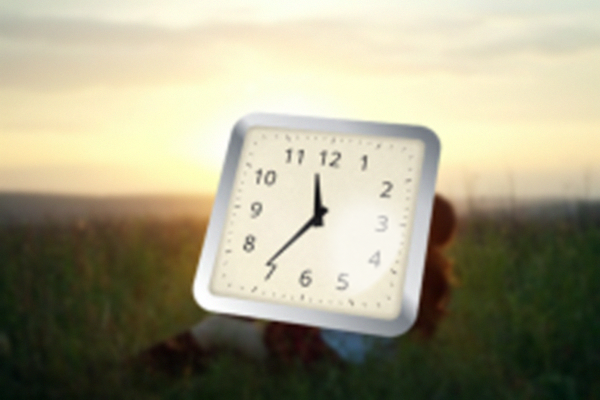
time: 11:36
